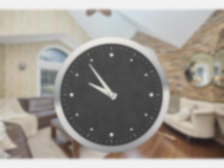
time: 9:54
